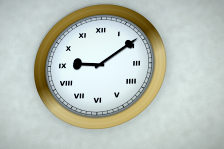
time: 9:09
